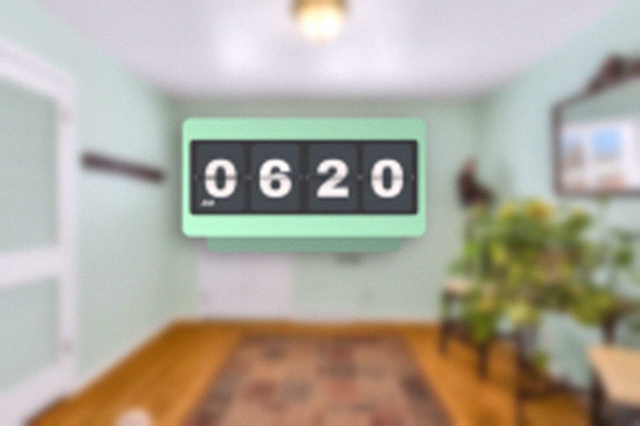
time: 6:20
